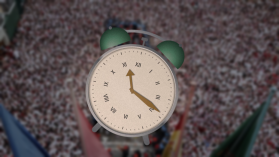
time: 11:19
